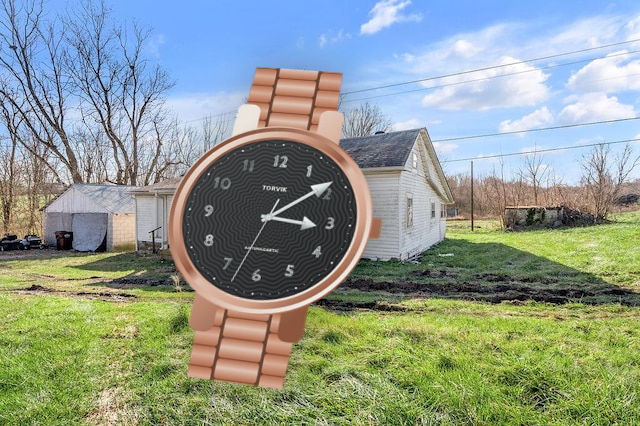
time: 3:08:33
